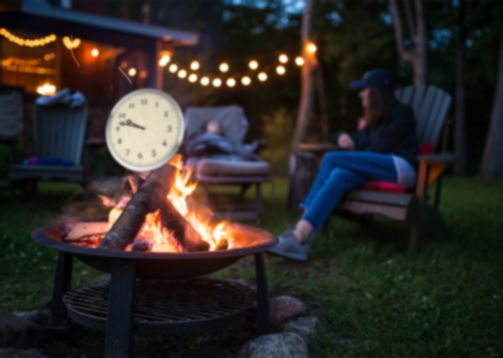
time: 9:47
